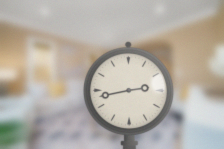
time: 2:43
